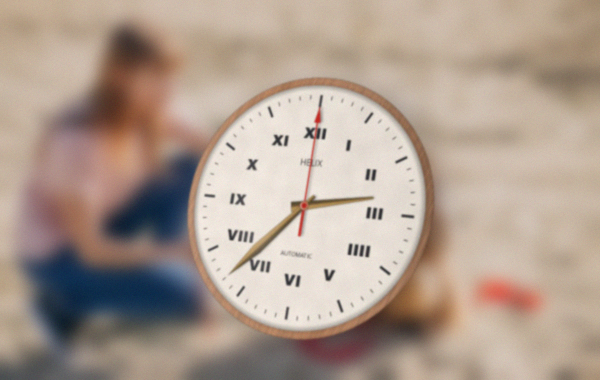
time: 2:37:00
